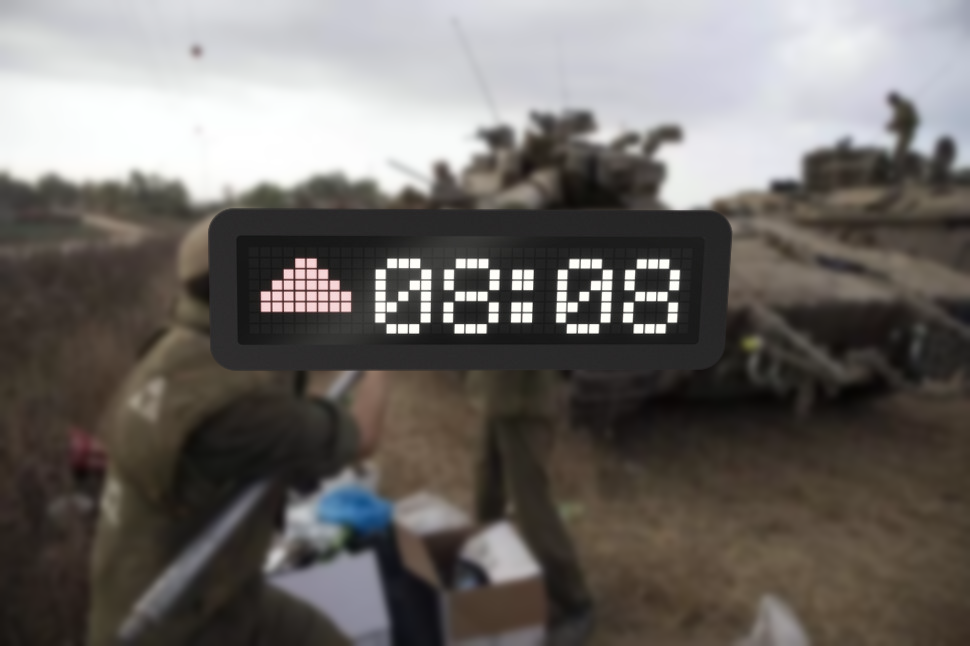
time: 8:08
